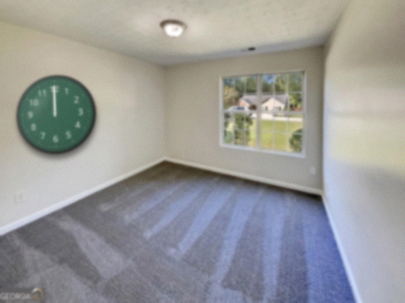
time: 12:00
